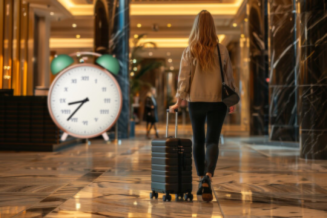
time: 8:37
